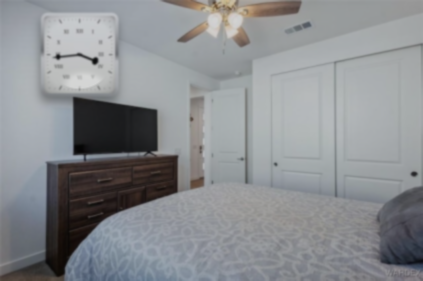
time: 3:44
